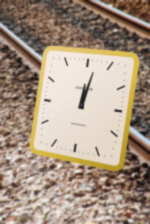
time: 12:02
